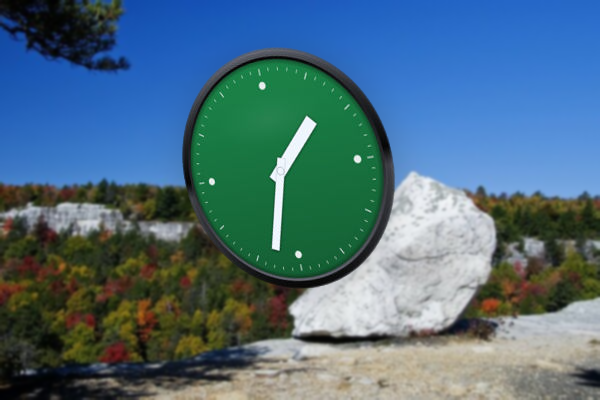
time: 1:33
